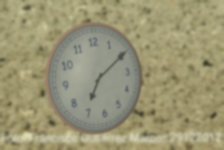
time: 7:10
